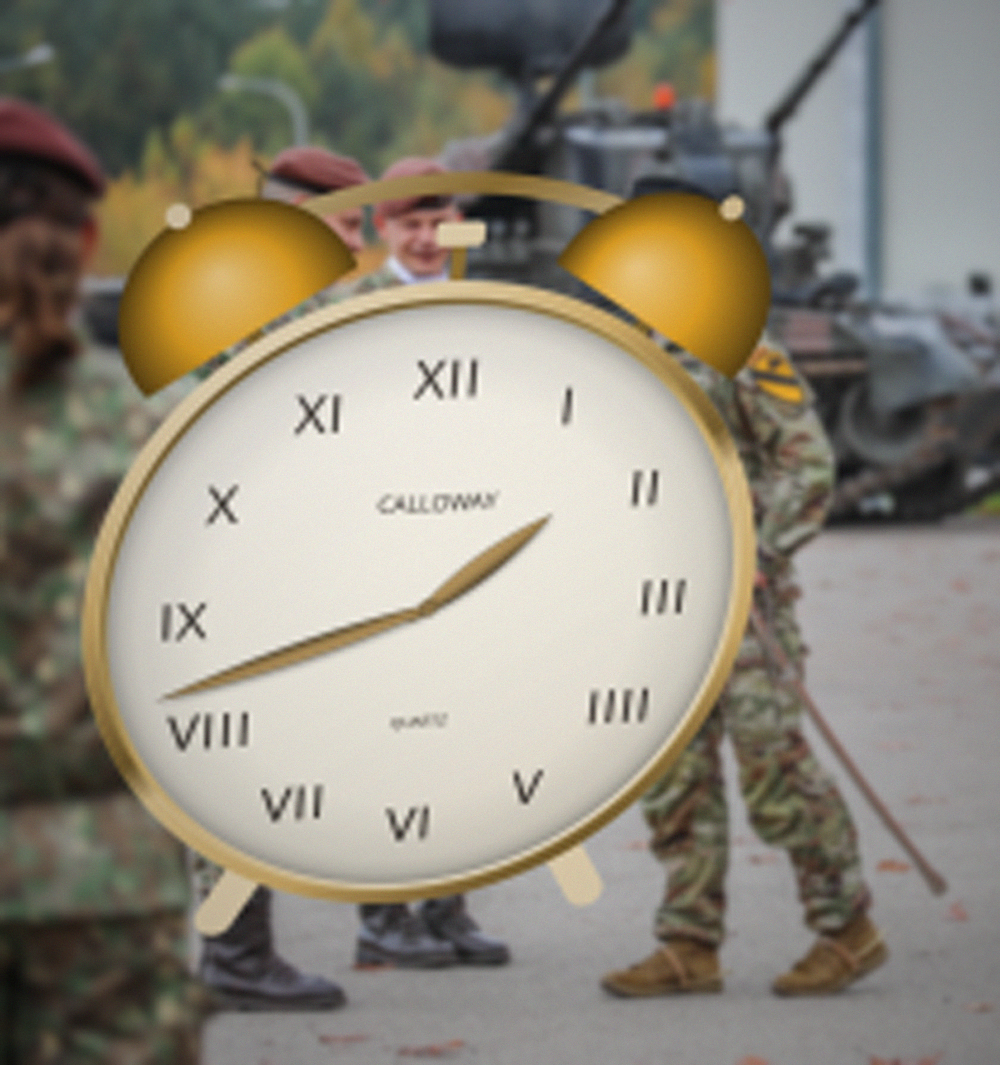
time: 1:42
